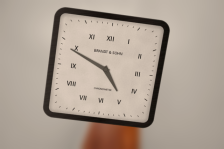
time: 4:49
